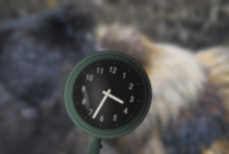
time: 3:33
